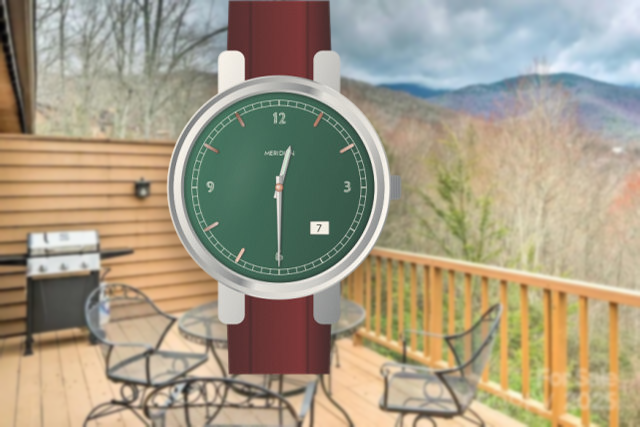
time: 12:30
